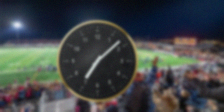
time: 7:08
